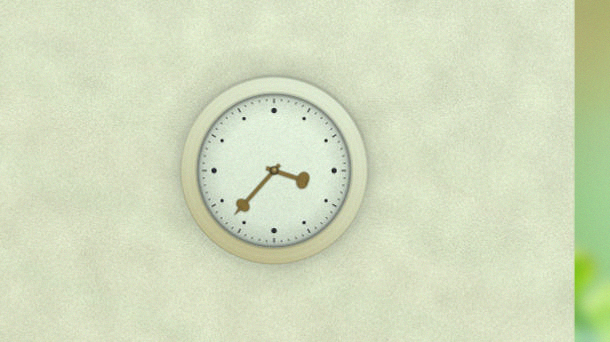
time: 3:37
